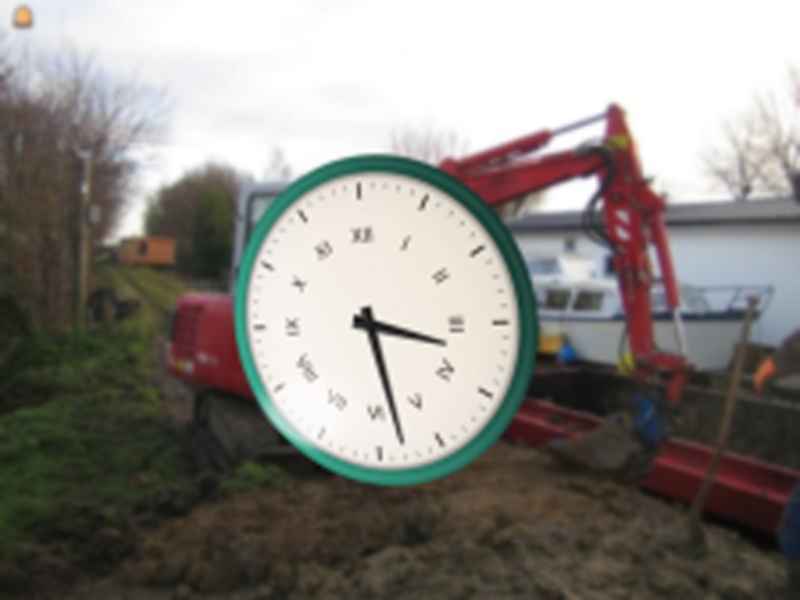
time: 3:28
